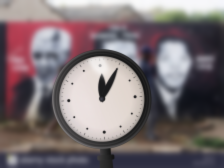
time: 12:05
